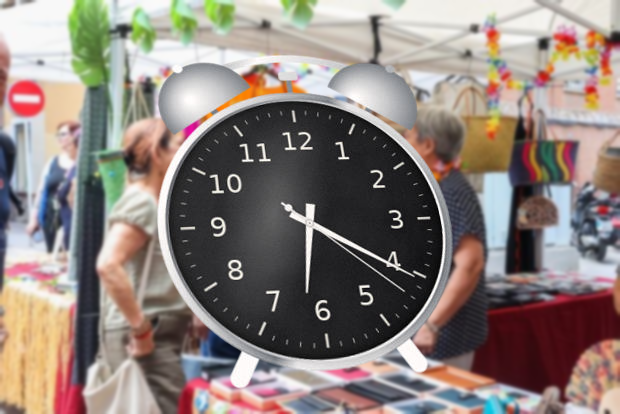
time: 6:20:22
